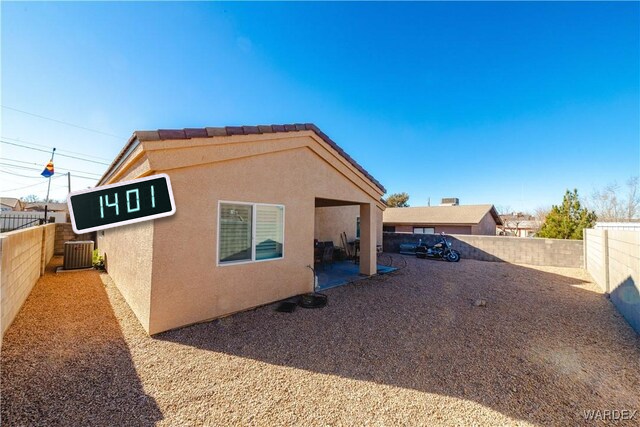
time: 14:01
